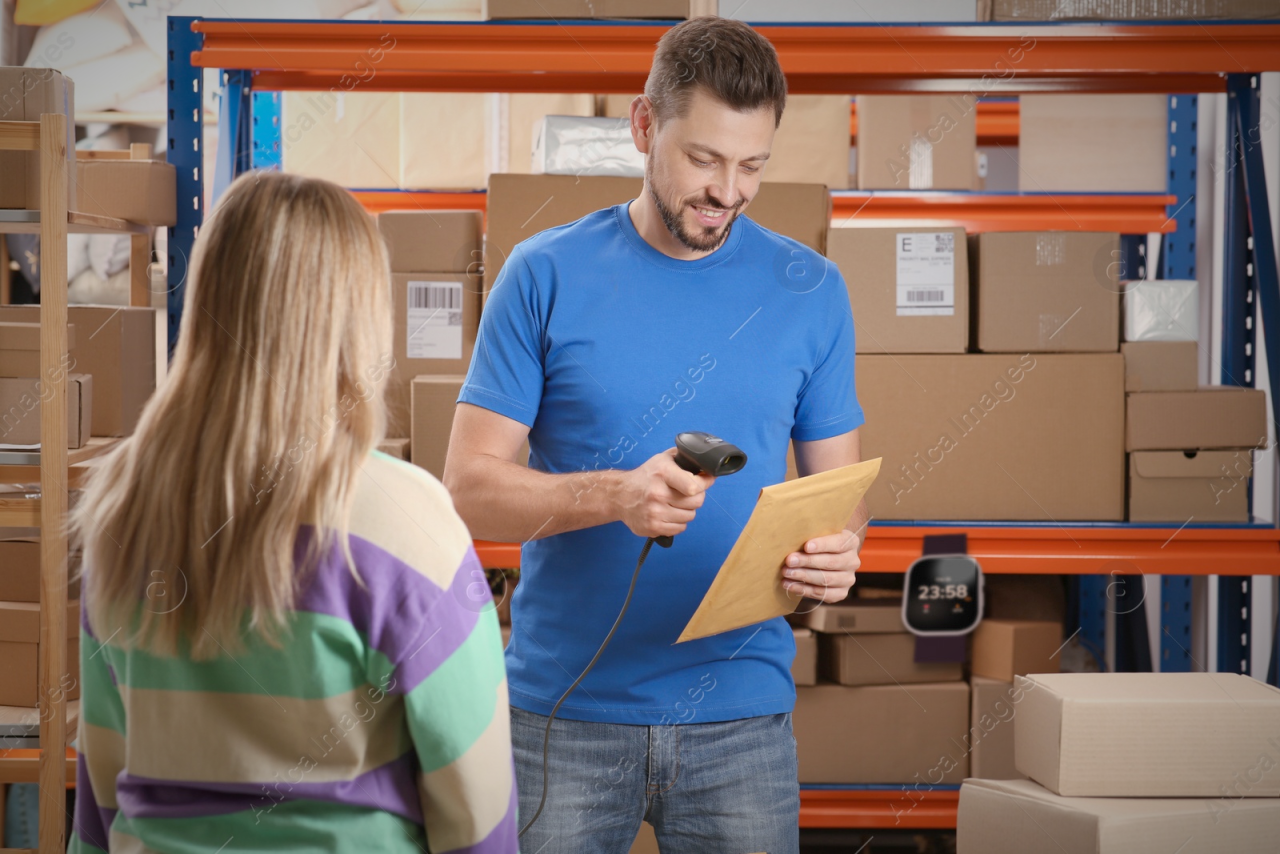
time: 23:58
